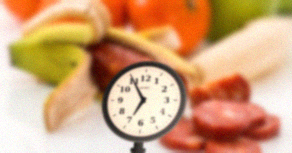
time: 6:55
